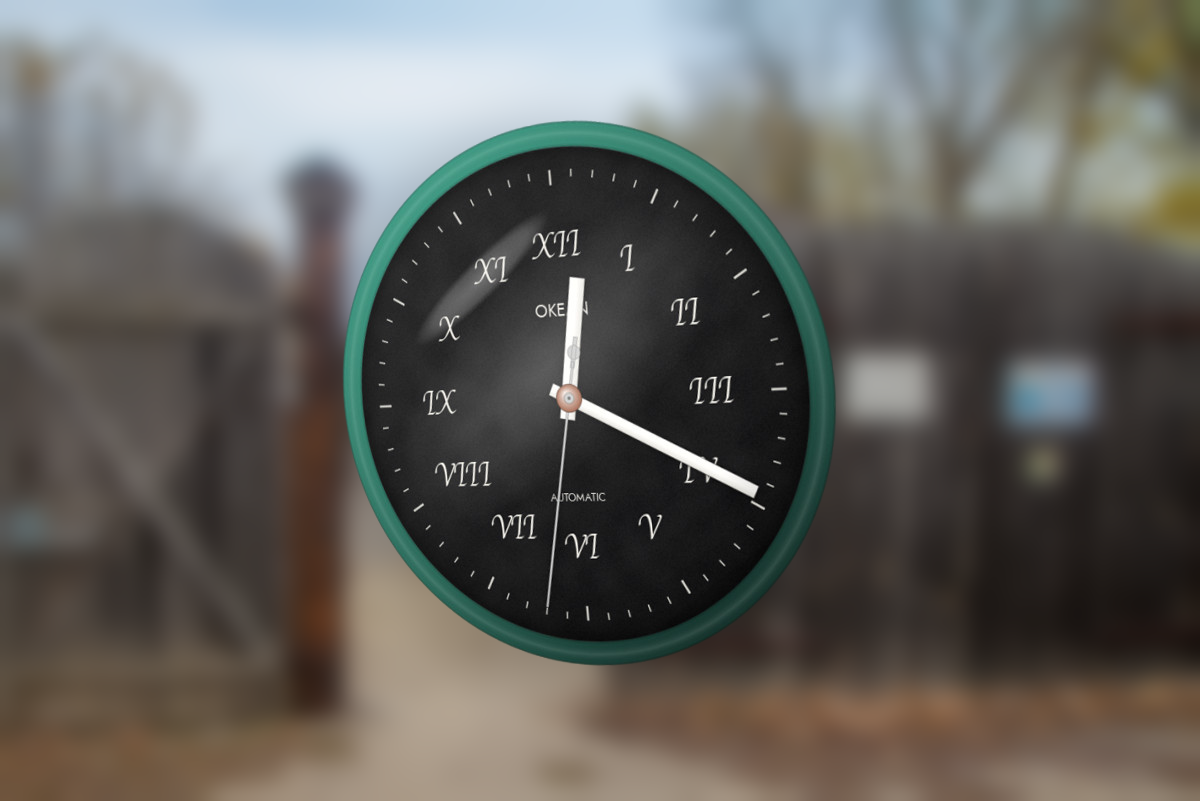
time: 12:19:32
